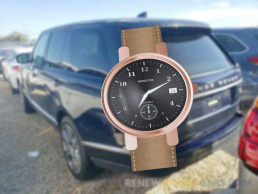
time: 7:11
